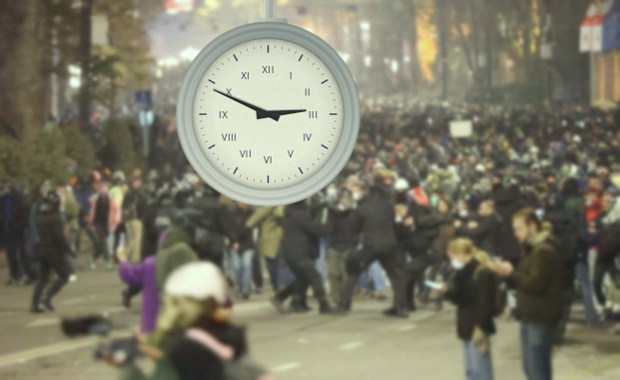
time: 2:49
